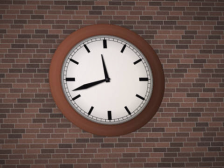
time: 11:42
